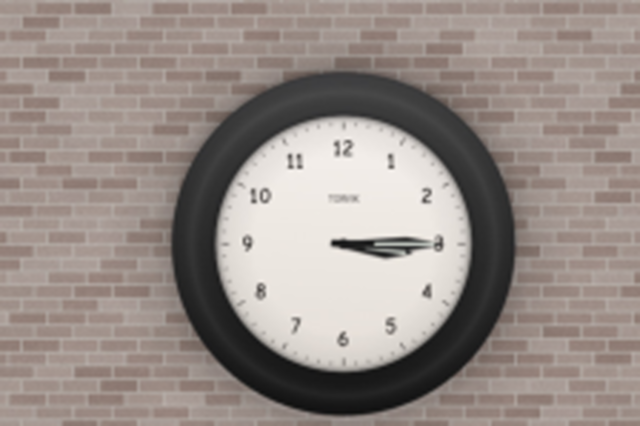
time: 3:15
